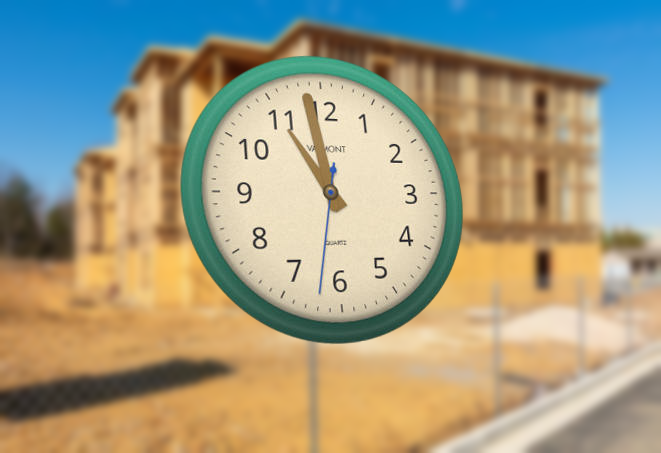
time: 10:58:32
